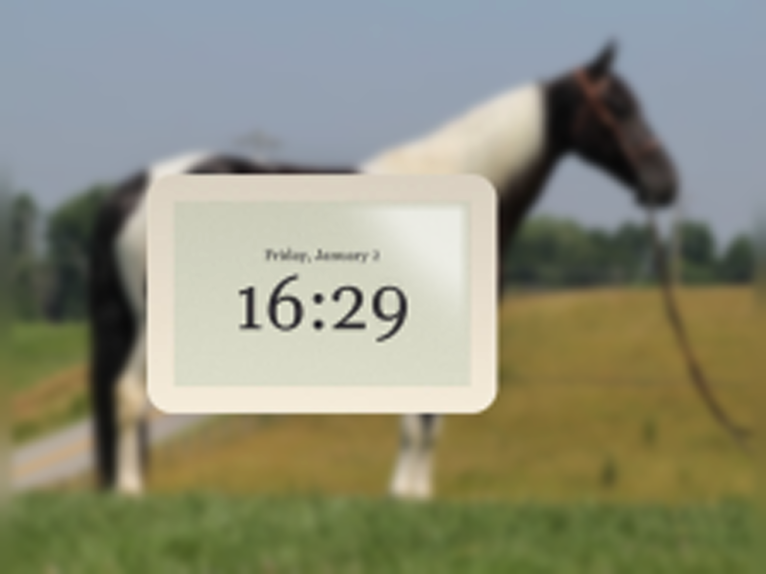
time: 16:29
